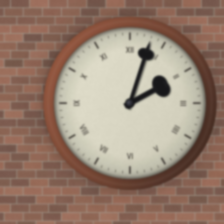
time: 2:03
